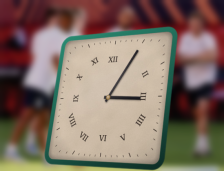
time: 3:05
